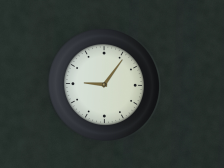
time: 9:06
